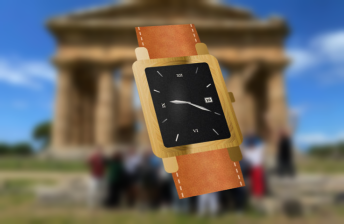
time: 9:20
